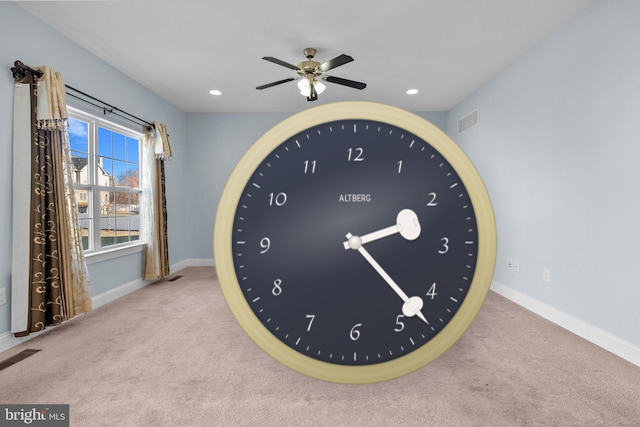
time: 2:23
